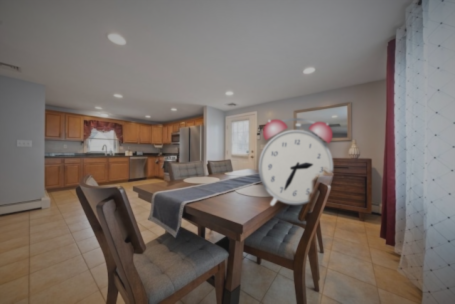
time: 2:34
